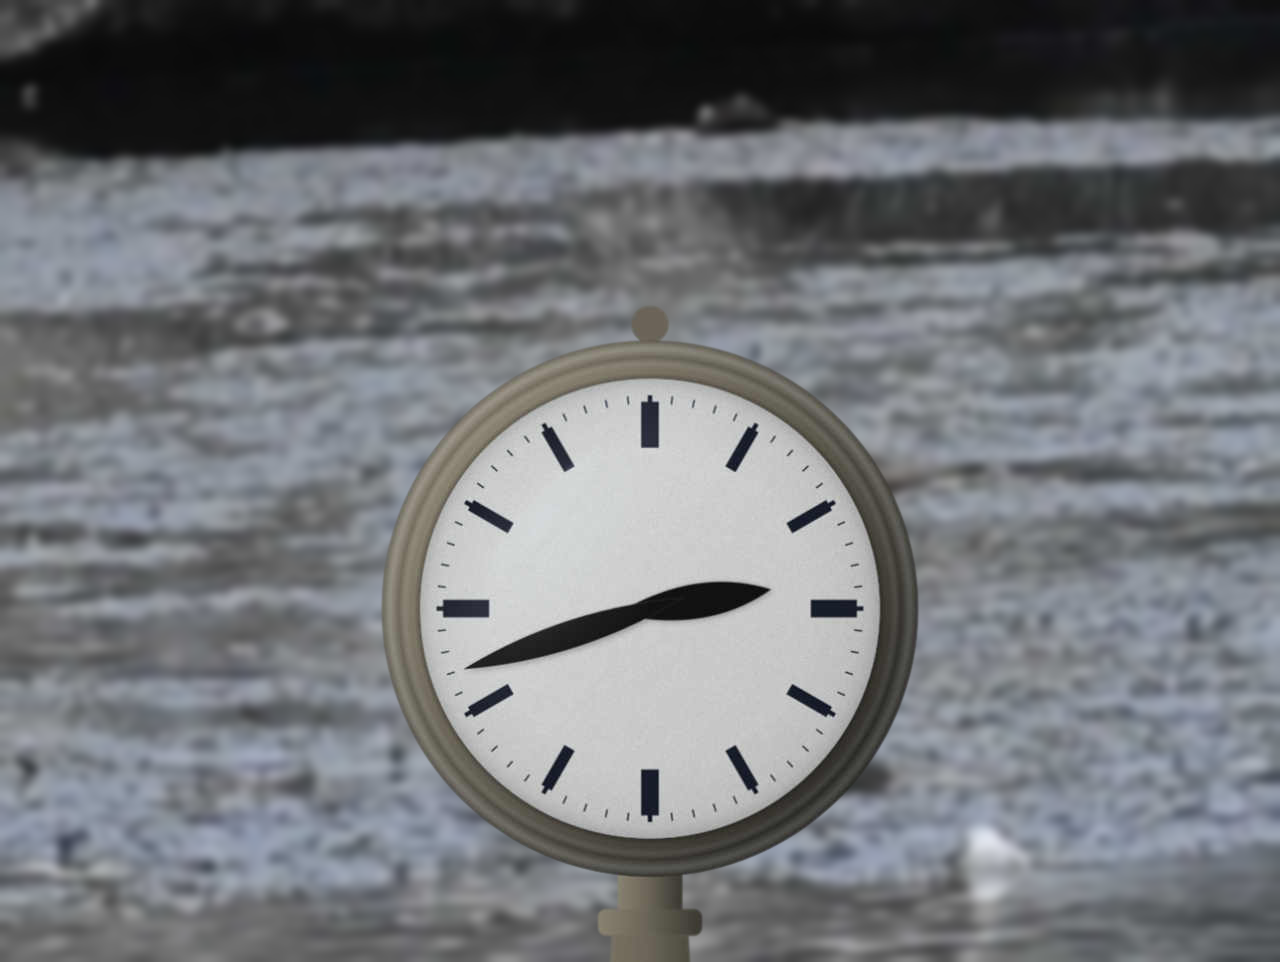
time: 2:42
